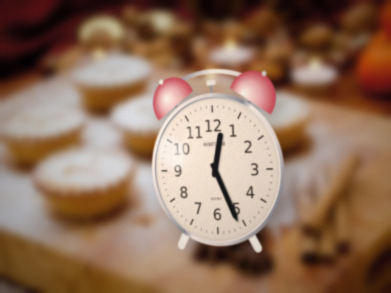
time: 12:26
